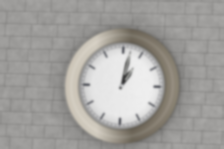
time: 1:02
